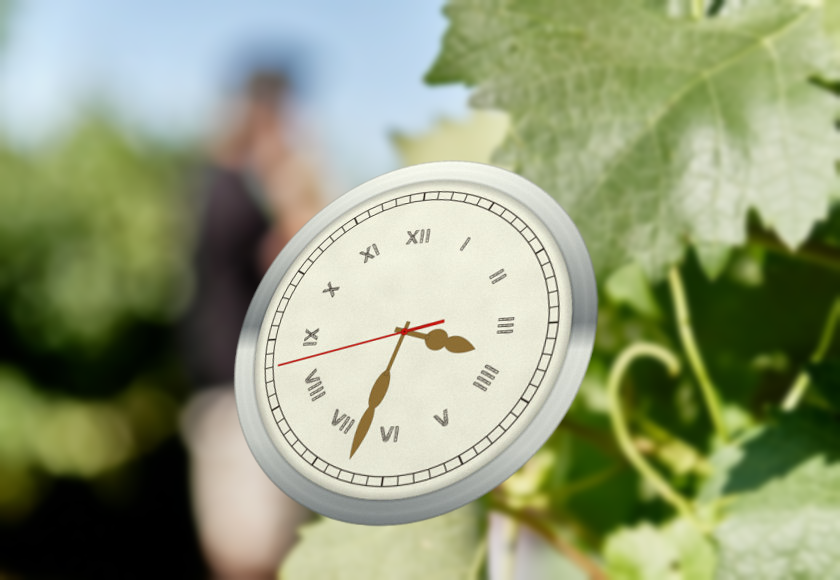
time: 3:32:43
